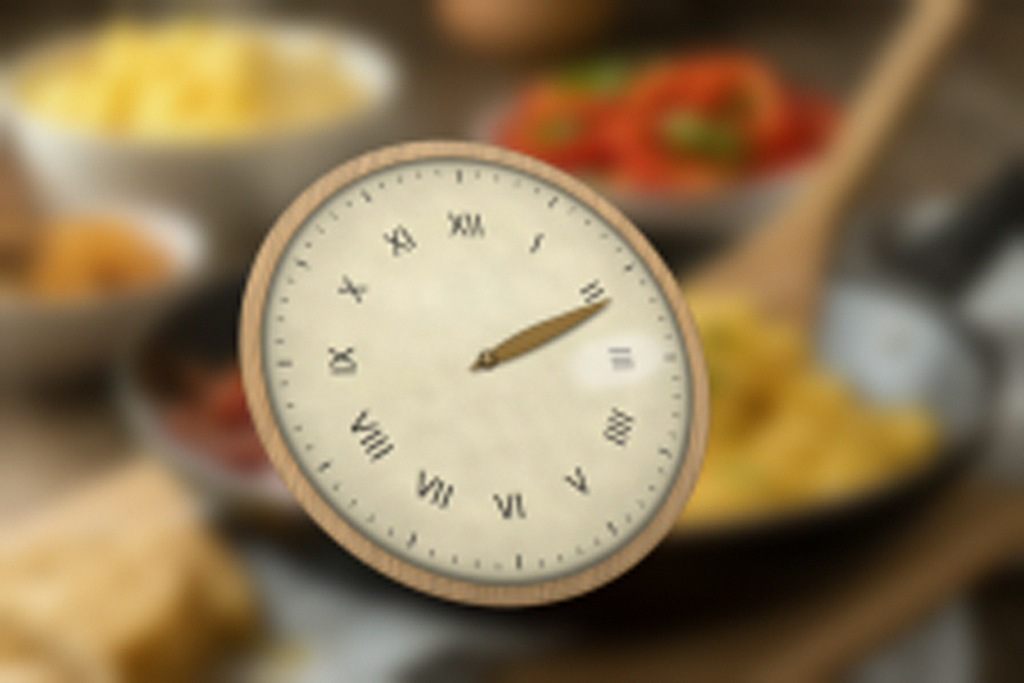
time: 2:11
